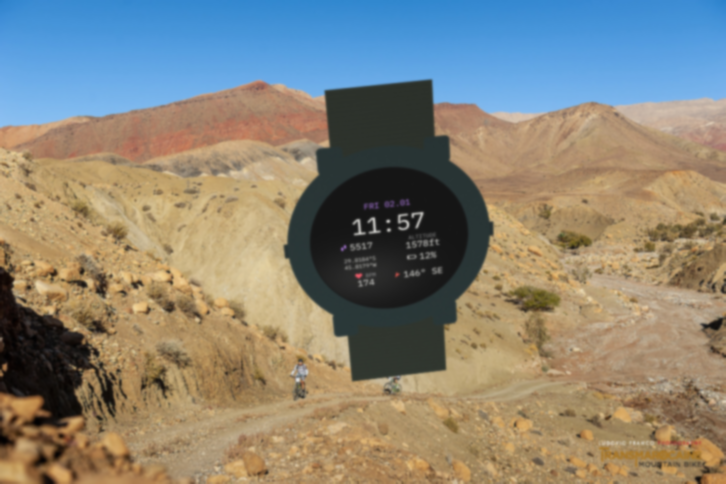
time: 11:57
